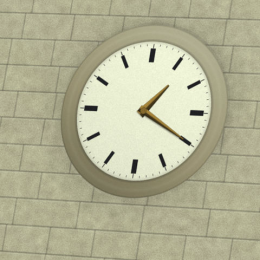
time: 1:20
